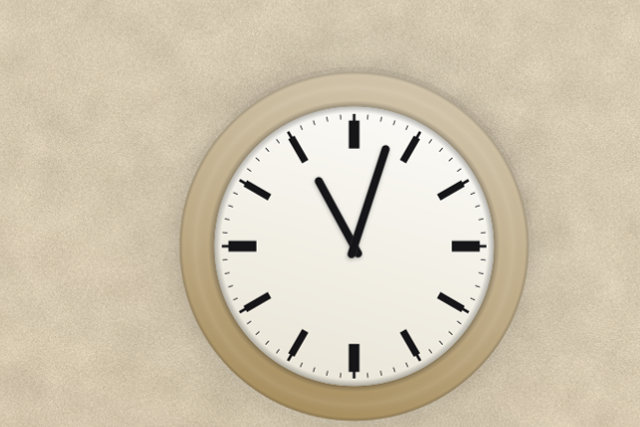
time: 11:03
